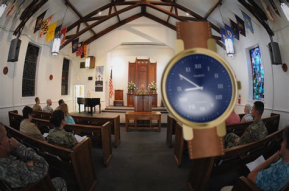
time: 8:51
